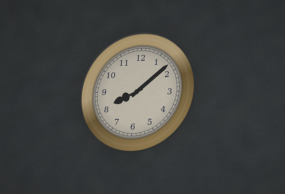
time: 8:08
